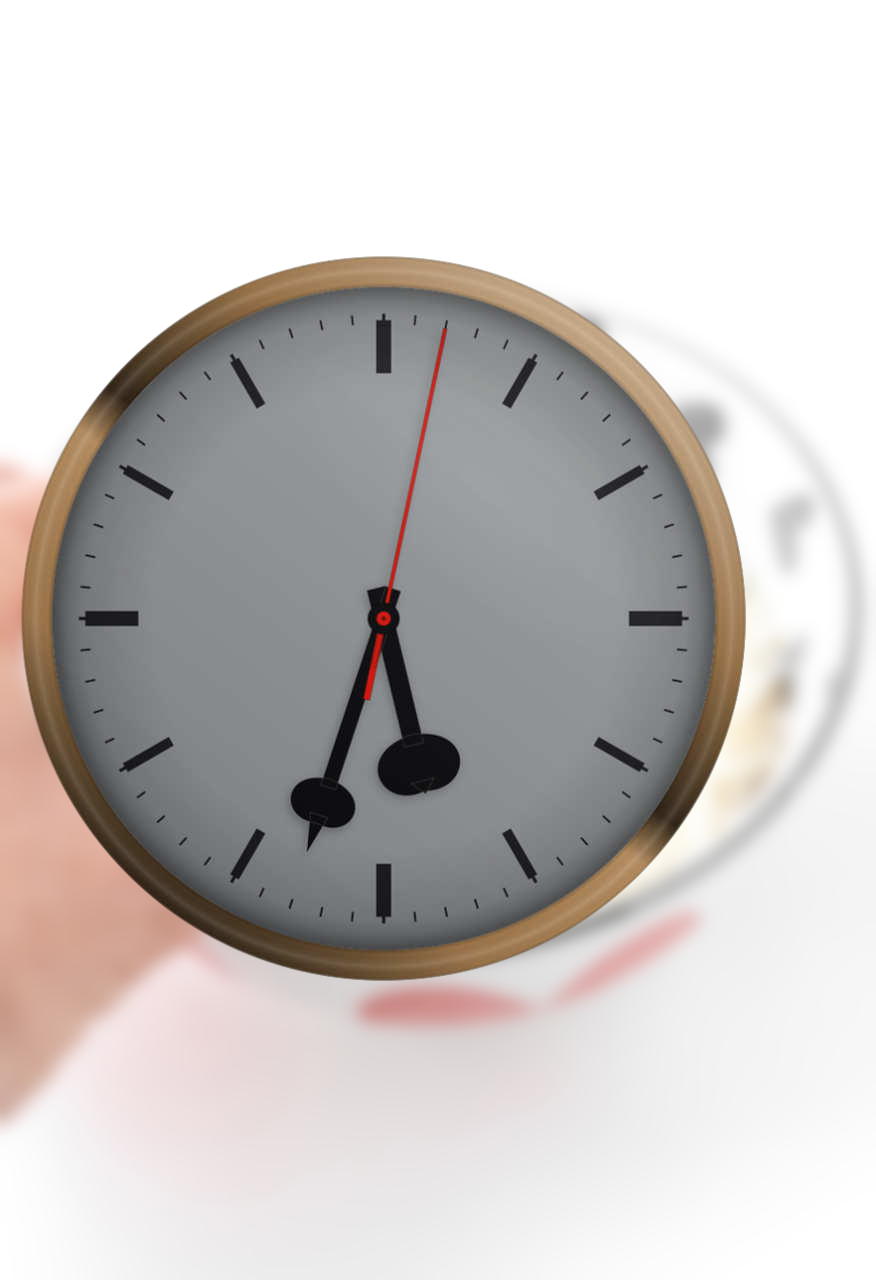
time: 5:33:02
